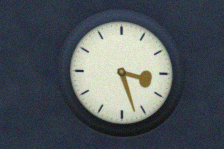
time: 3:27
